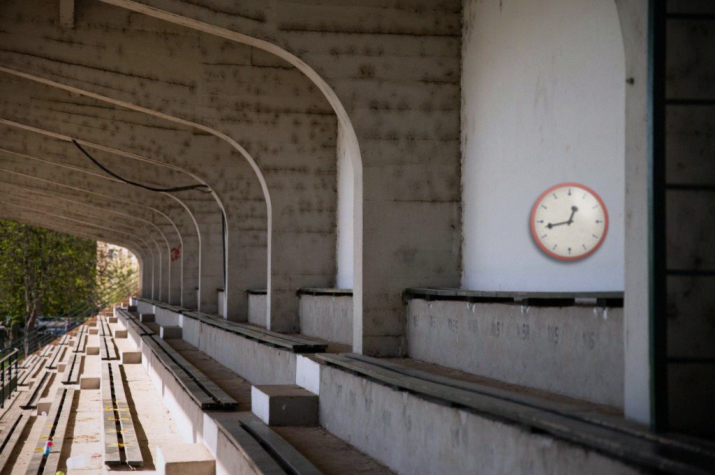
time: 12:43
